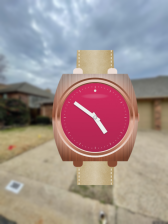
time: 4:51
